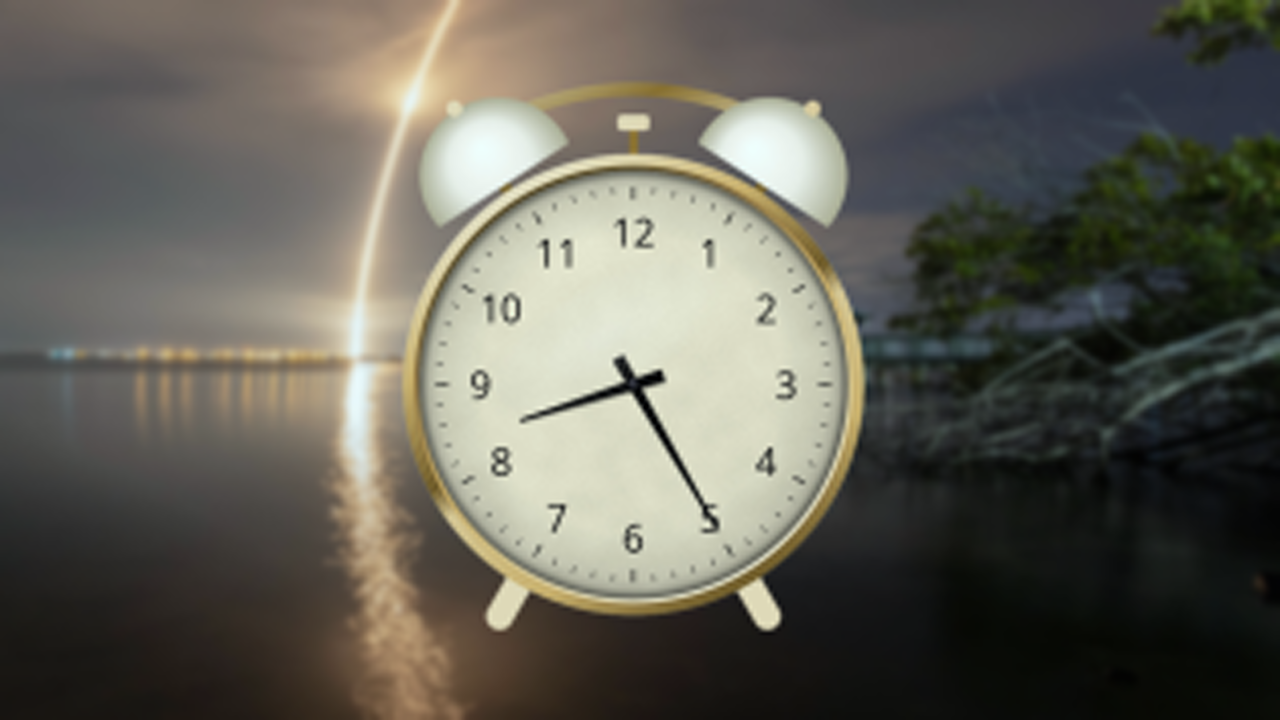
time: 8:25
